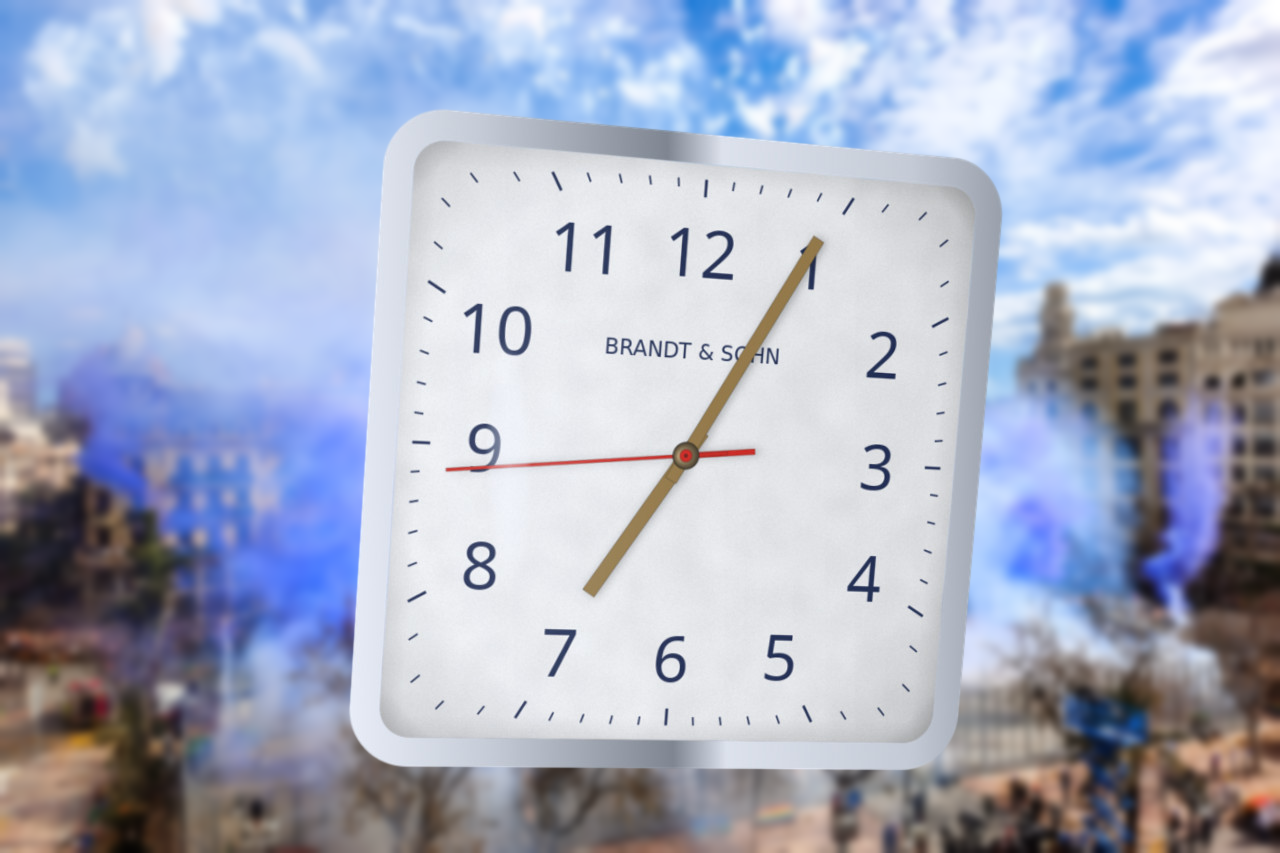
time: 7:04:44
